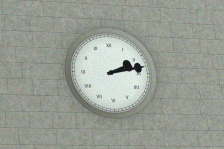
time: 2:13
